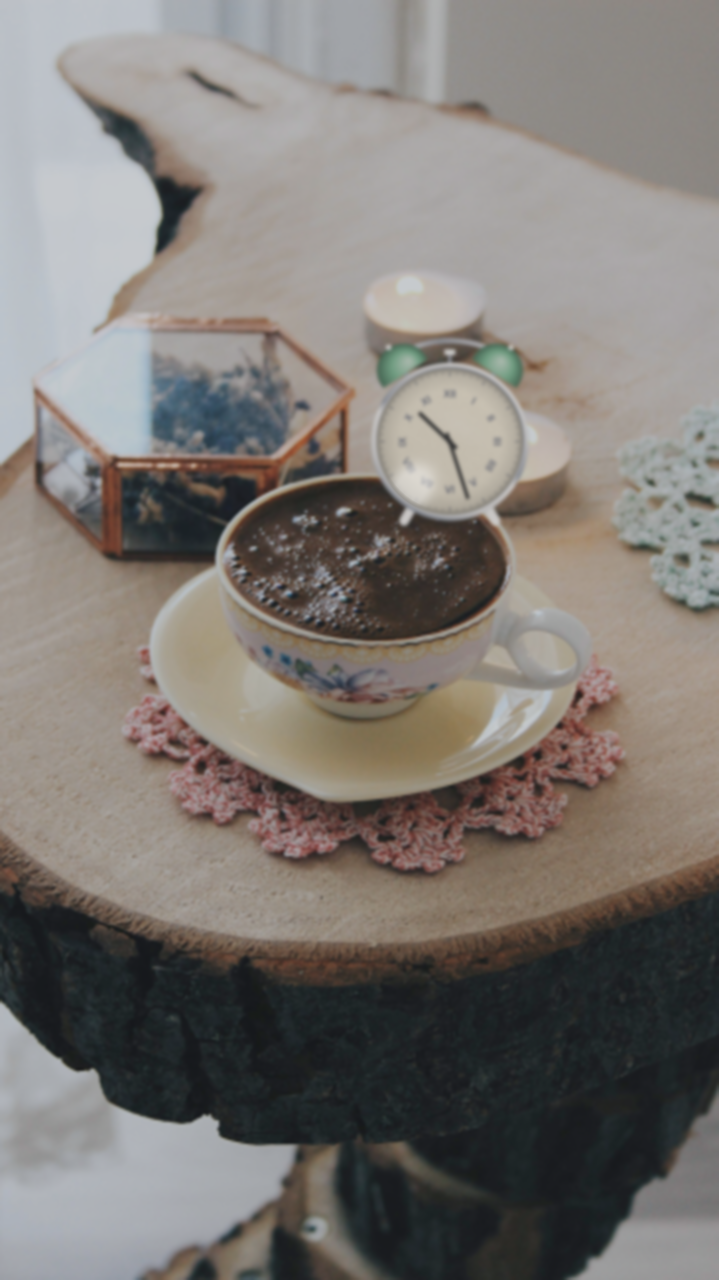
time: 10:27
